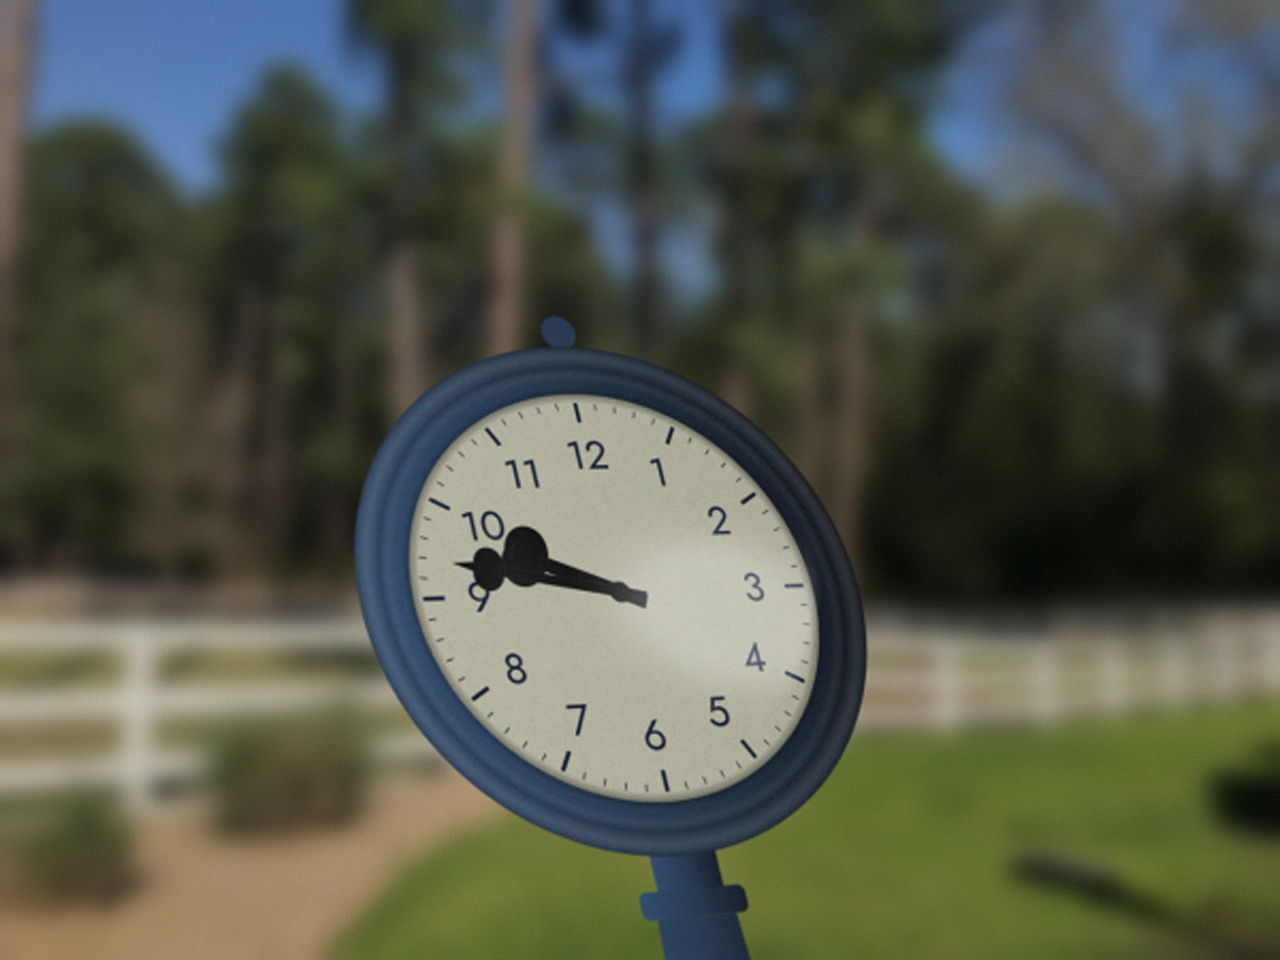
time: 9:47
